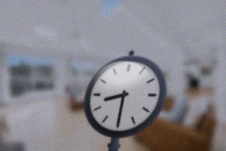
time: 8:30
